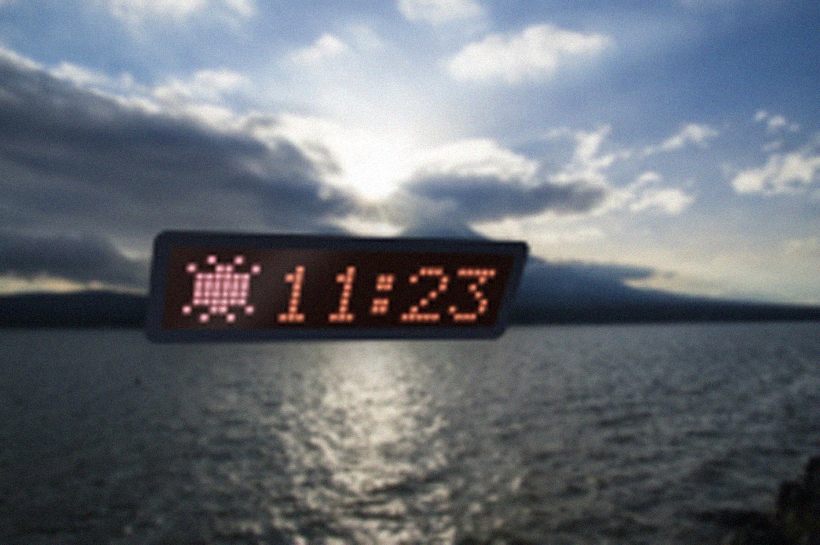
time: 11:23
